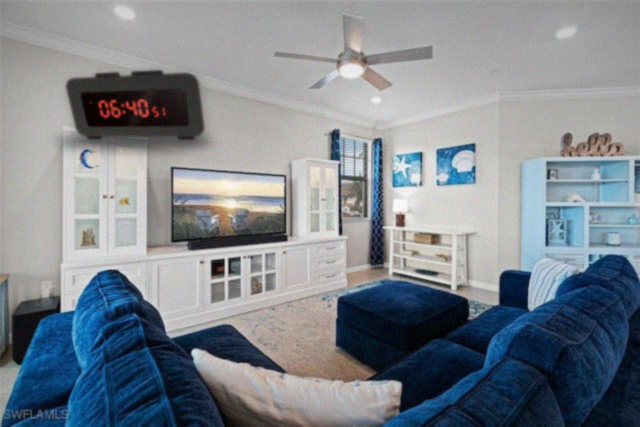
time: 6:40
